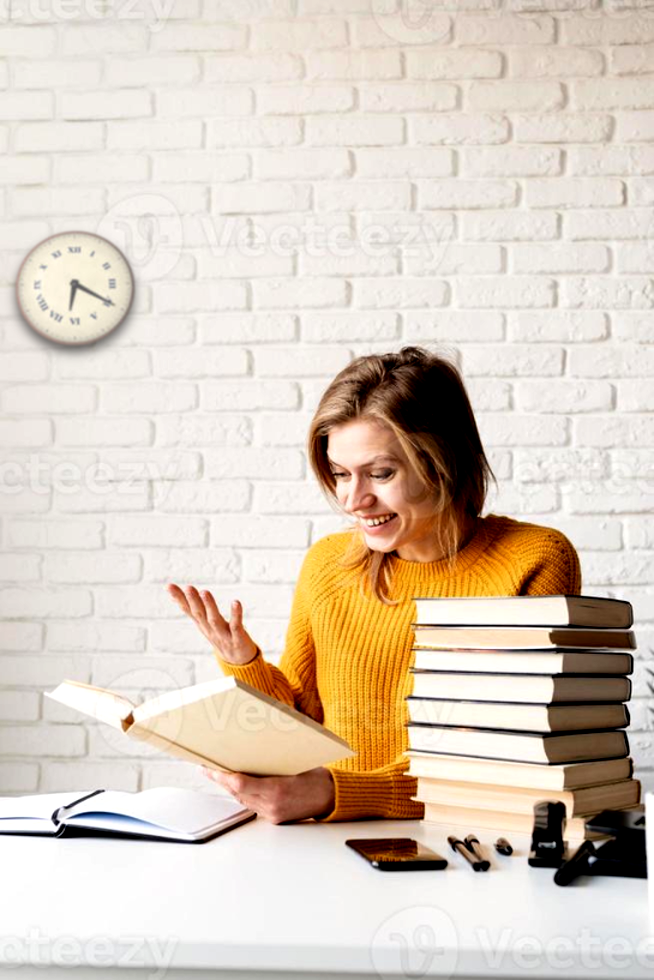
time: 6:20
